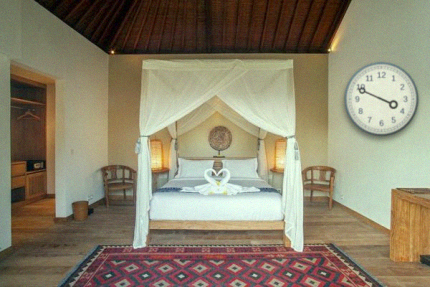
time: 3:49
